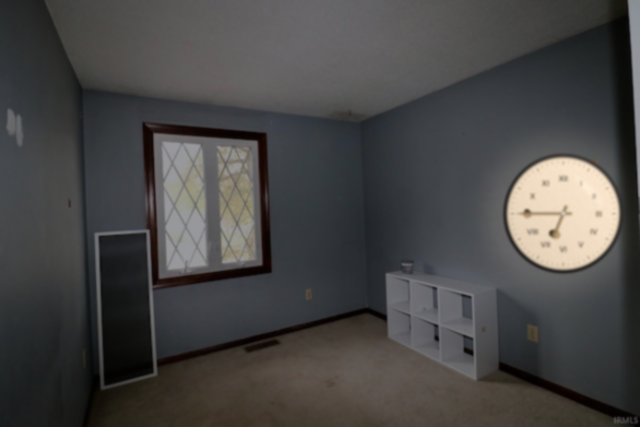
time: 6:45
